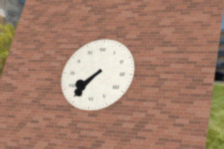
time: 7:36
